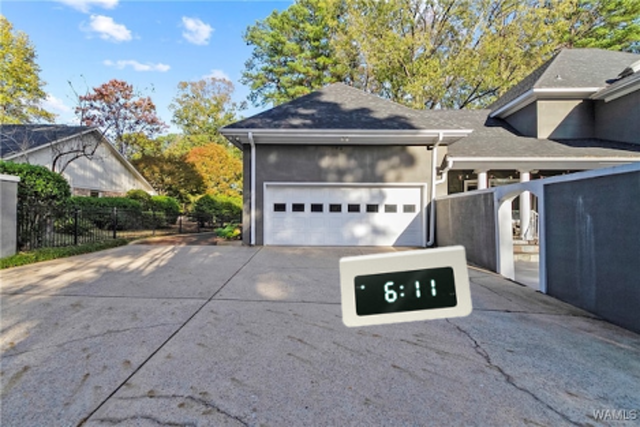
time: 6:11
